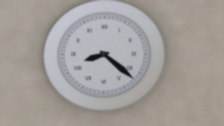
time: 8:22
